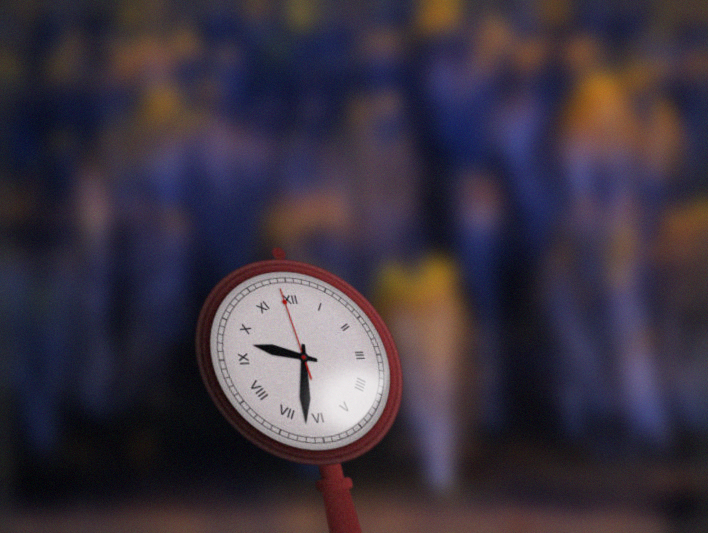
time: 9:31:59
